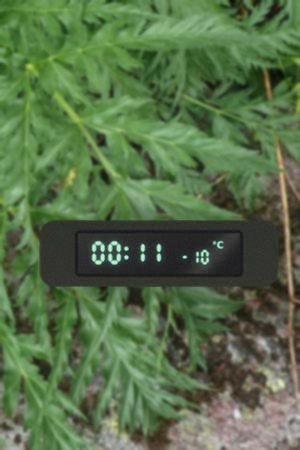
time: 0:11
